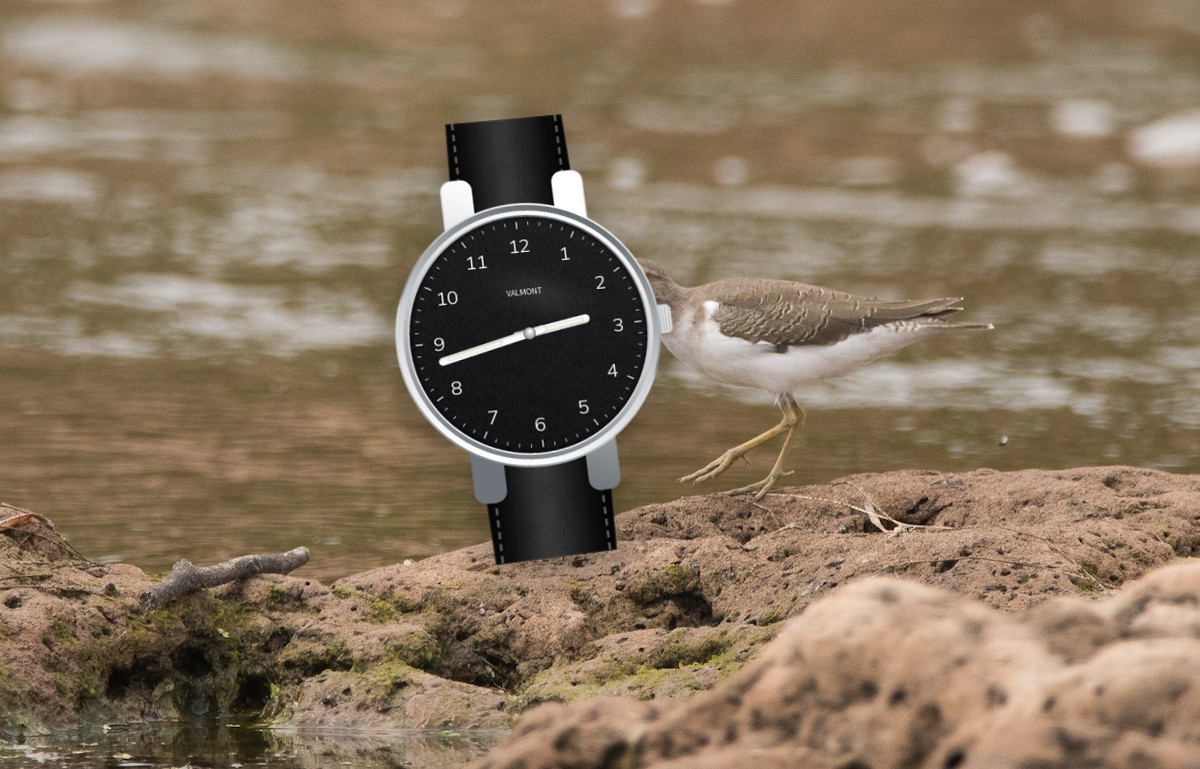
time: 2:43
